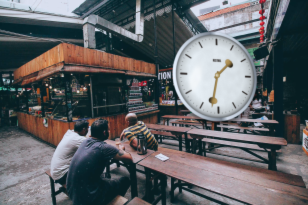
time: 1:32
